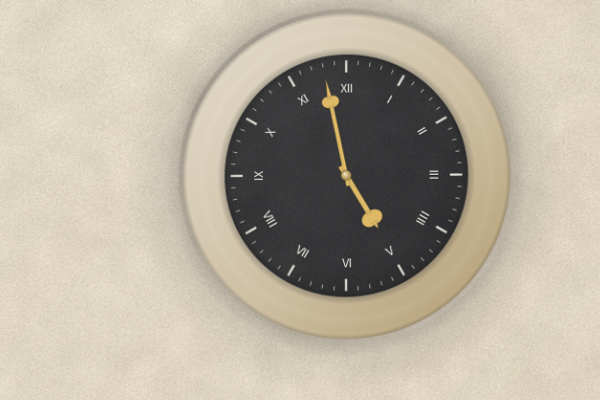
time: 4:58
